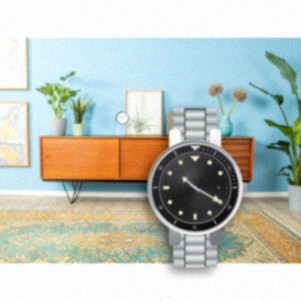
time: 10:20
